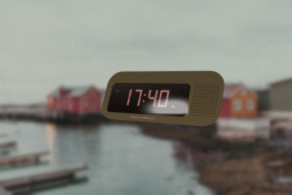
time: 17:40
